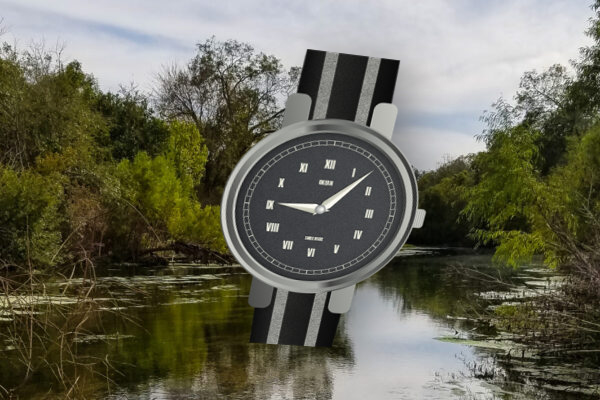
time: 9:07
